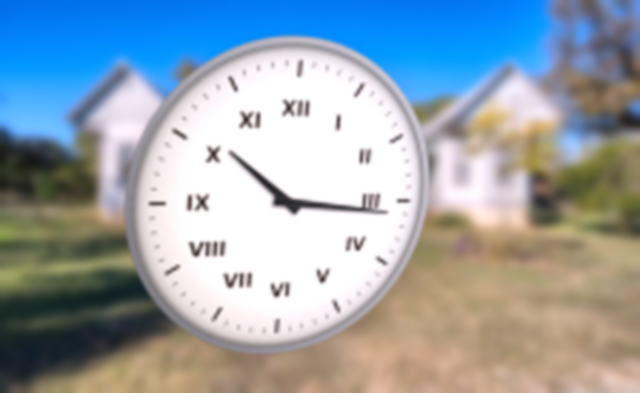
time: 10:16
